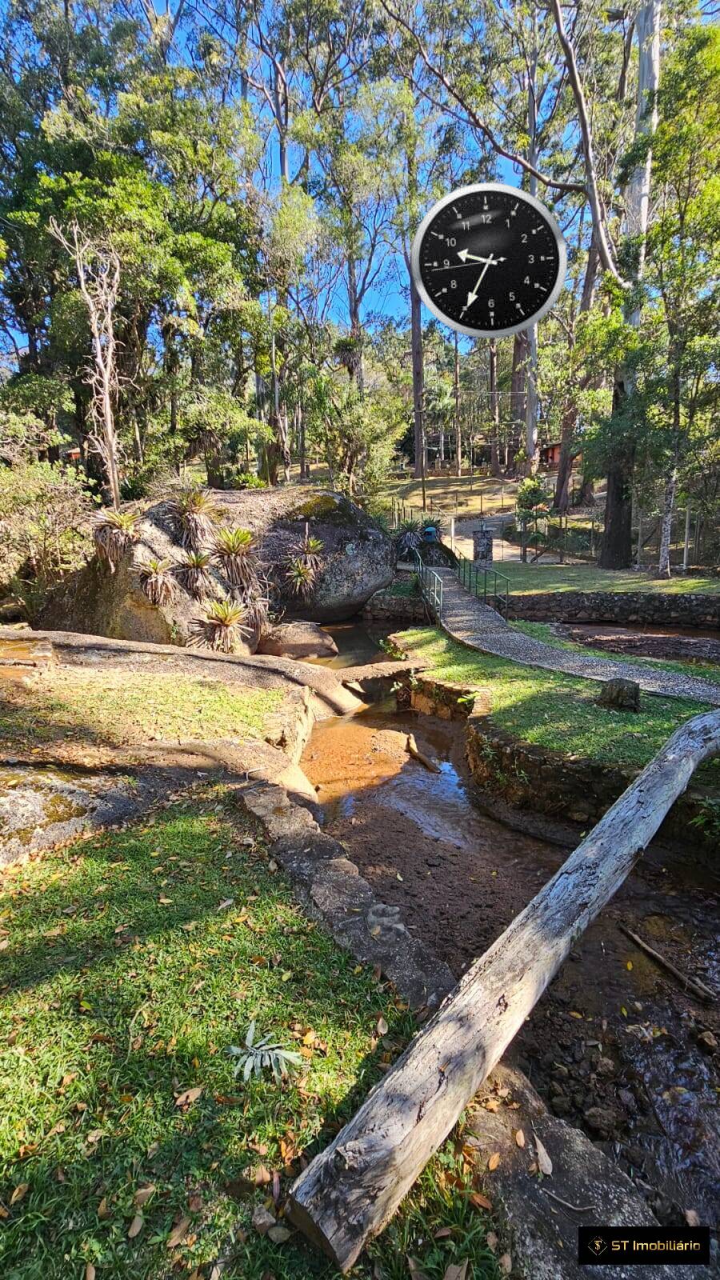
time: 9:34:44
